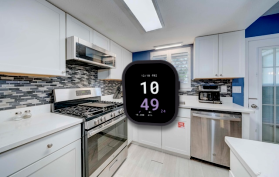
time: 10:49
